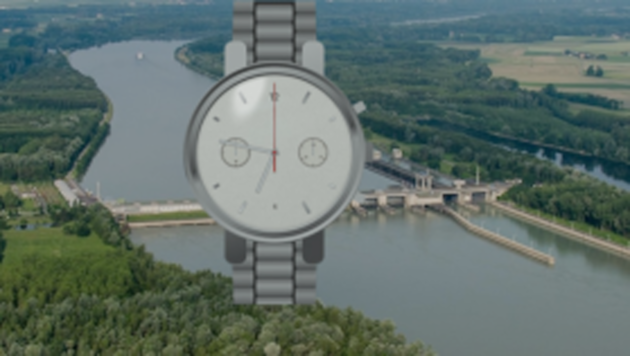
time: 6:47
